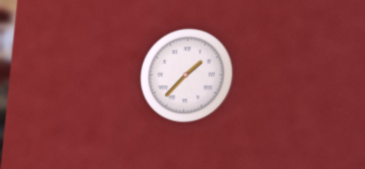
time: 1:37
